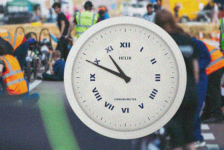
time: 10:49
